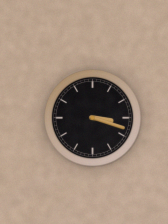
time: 3:18
